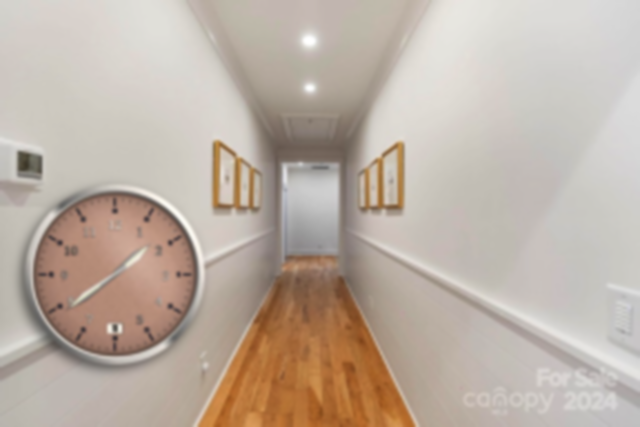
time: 1:39
